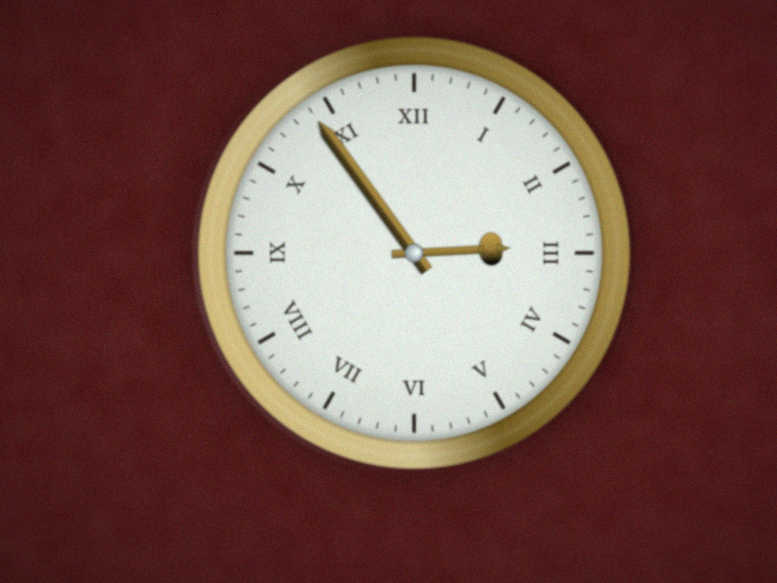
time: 2:54
